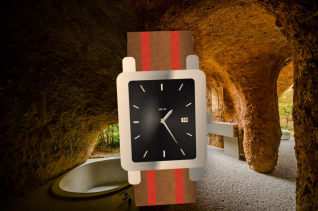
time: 1:25
